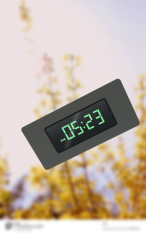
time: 5:23
